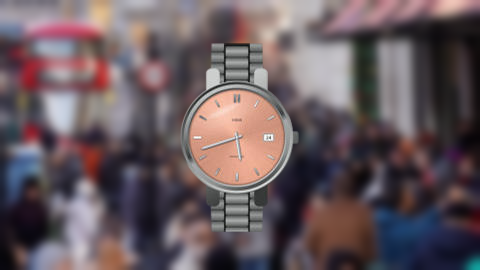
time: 5:42
